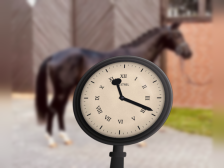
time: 11:19
